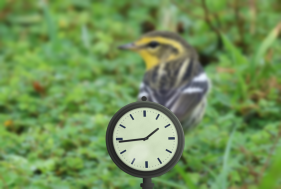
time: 1:44
